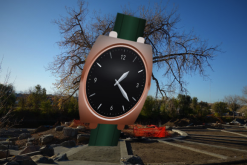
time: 1:22
